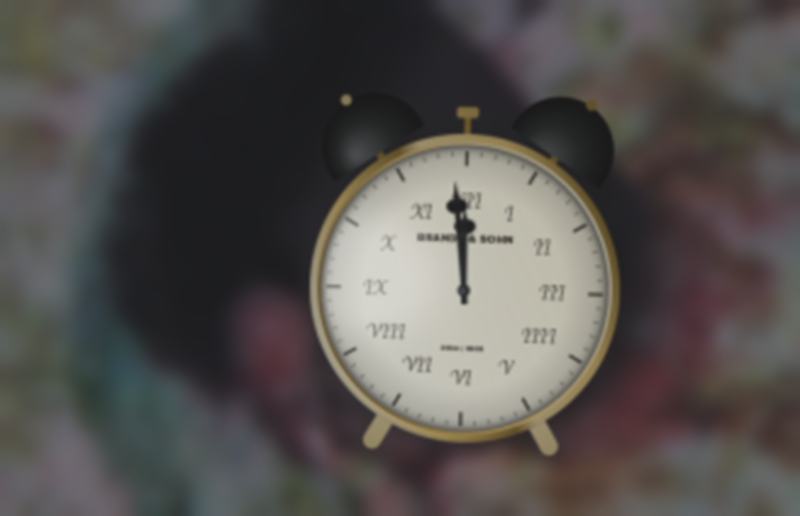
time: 11:59
